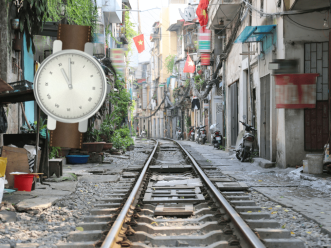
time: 10:59
